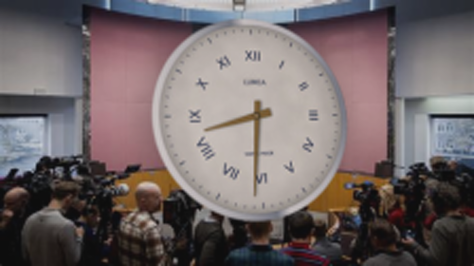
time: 8:31
